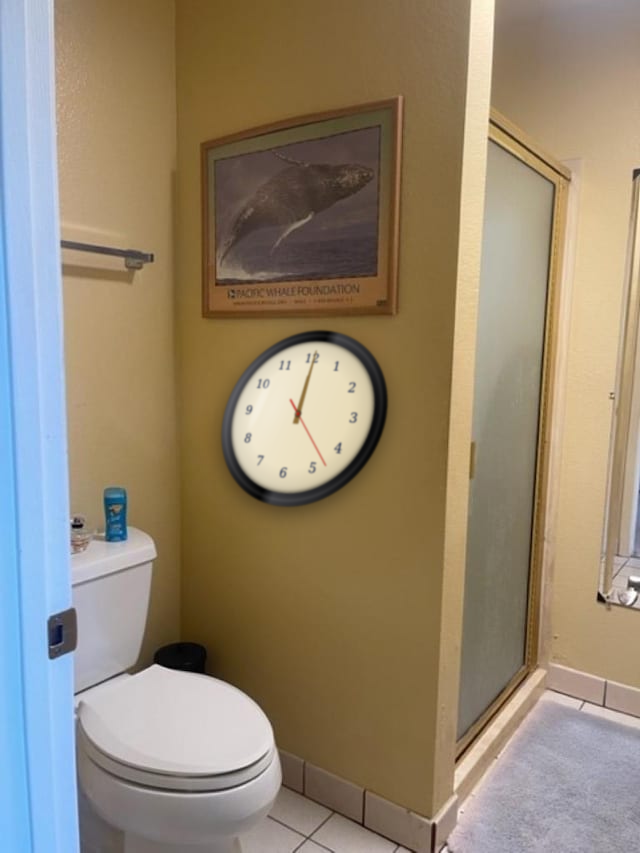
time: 12:00:23
